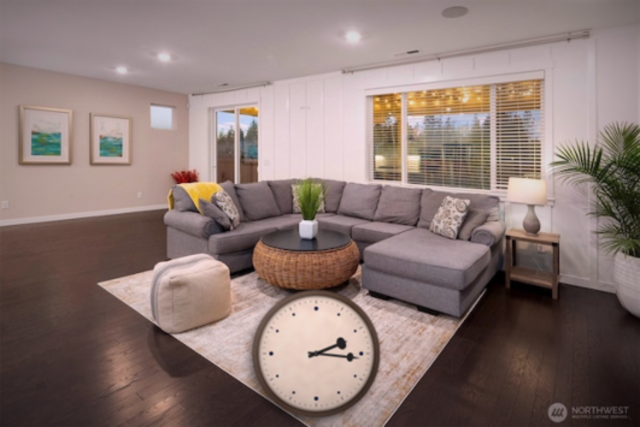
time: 2:16
